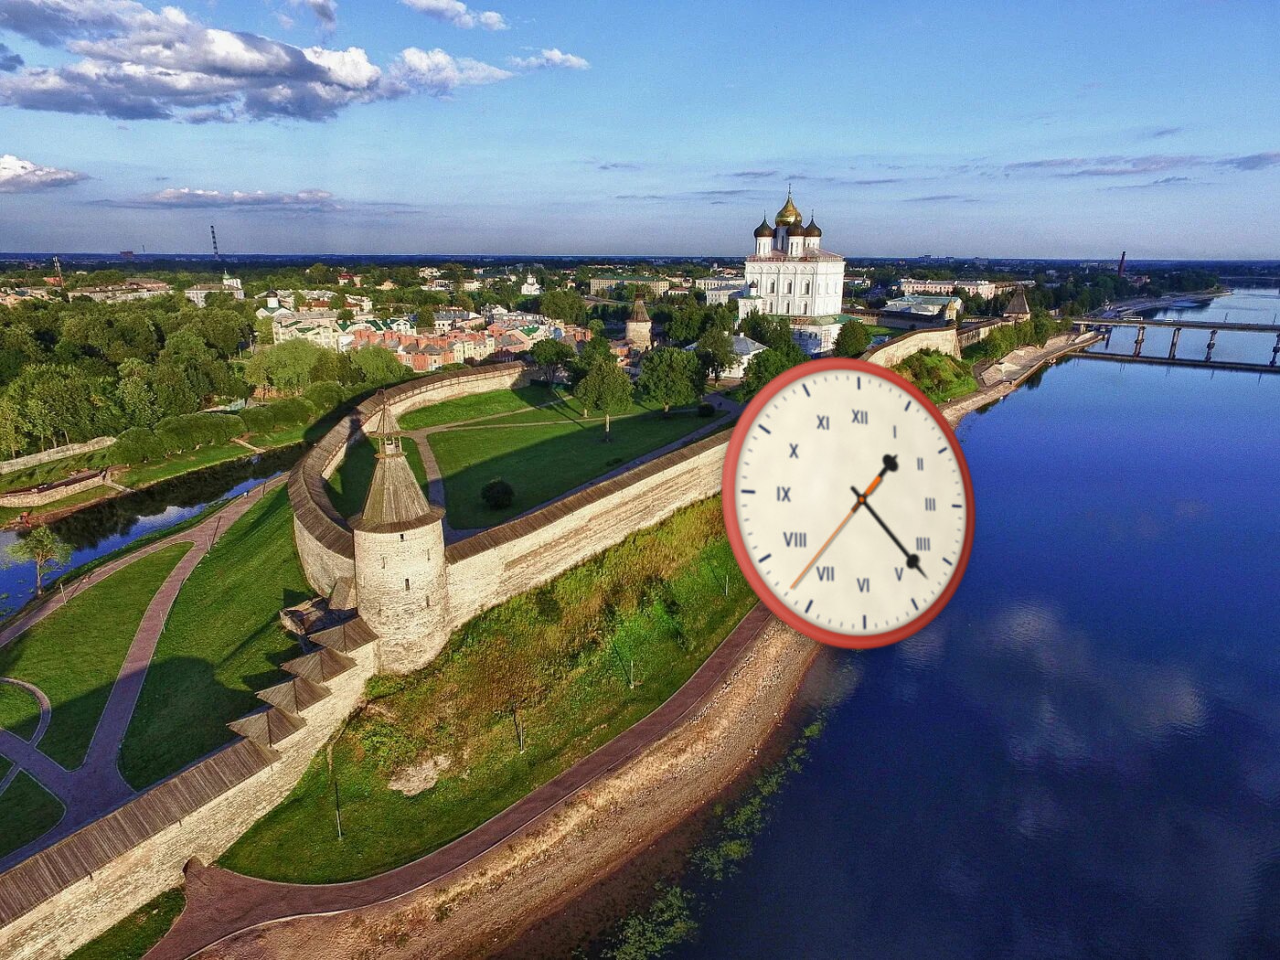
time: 1:22:37
